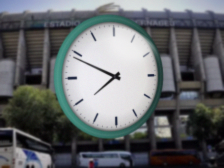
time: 7:49
